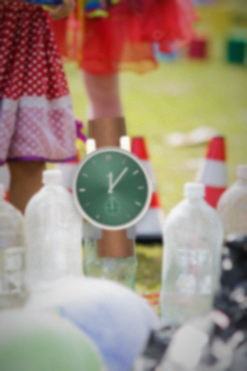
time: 12:07
